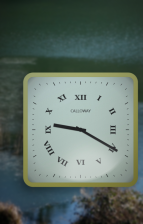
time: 9:20
